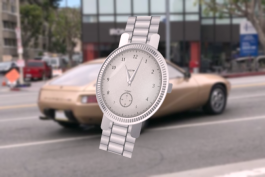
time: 11:03
